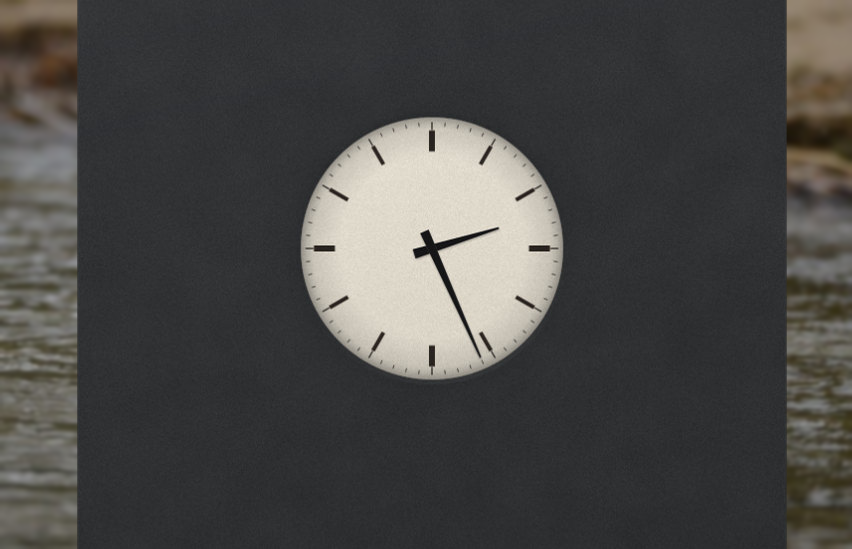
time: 2:26
